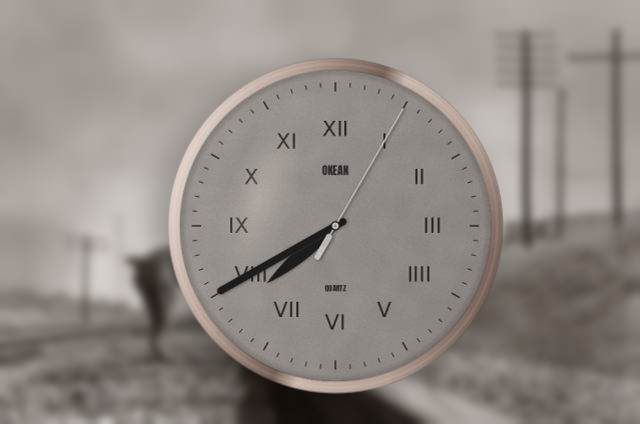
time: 7:40:05
